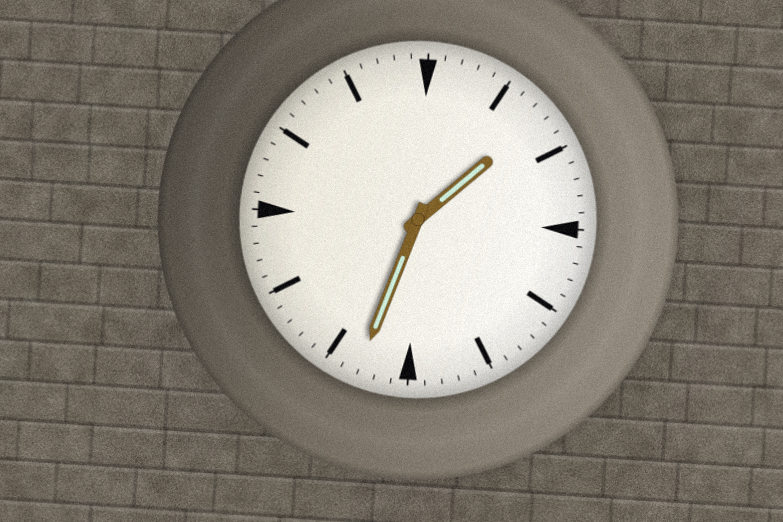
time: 1:33
